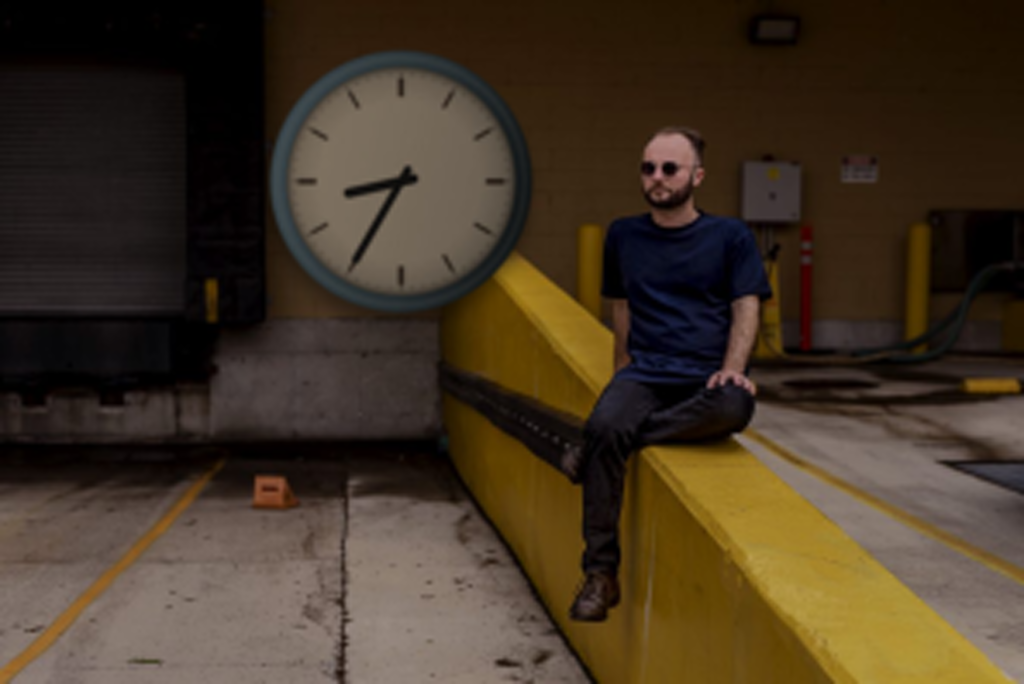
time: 8:35
